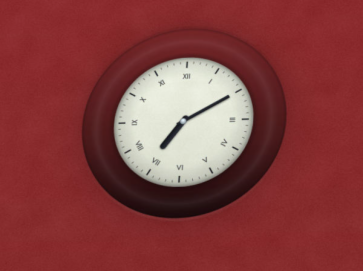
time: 7:10
